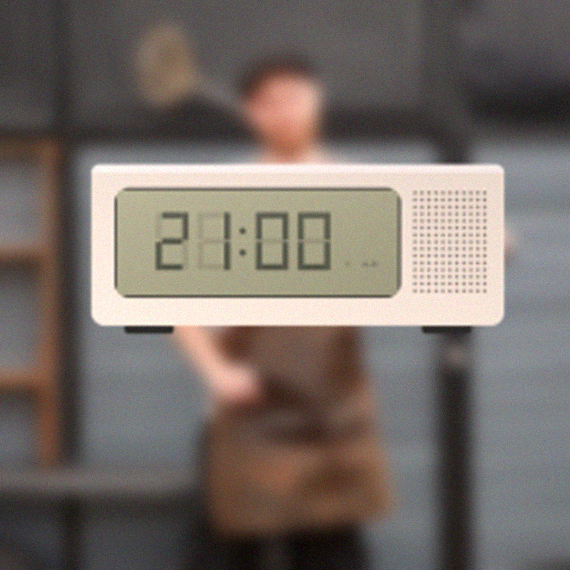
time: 21:00
